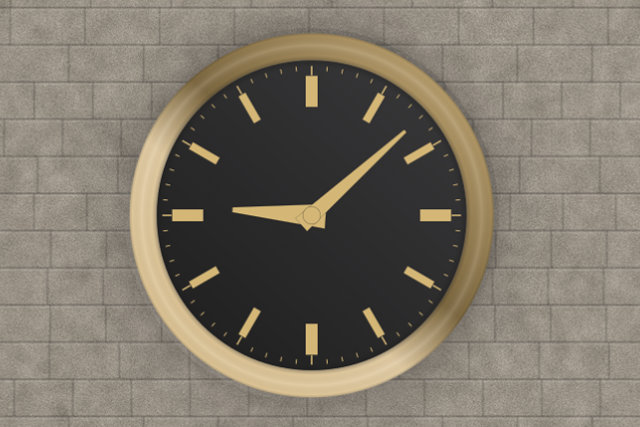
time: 9:08
